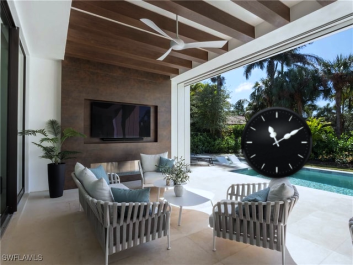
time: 11:10
